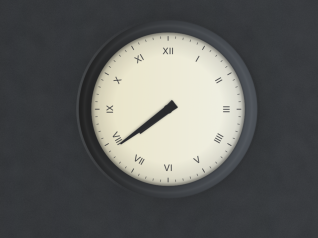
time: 7:39
